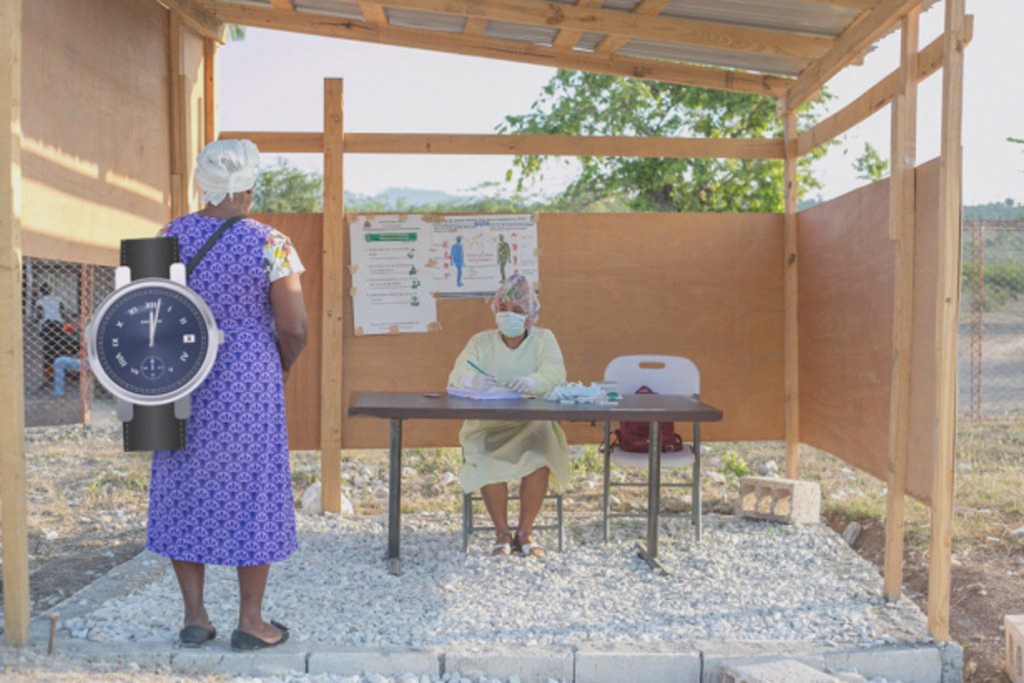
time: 12:02
